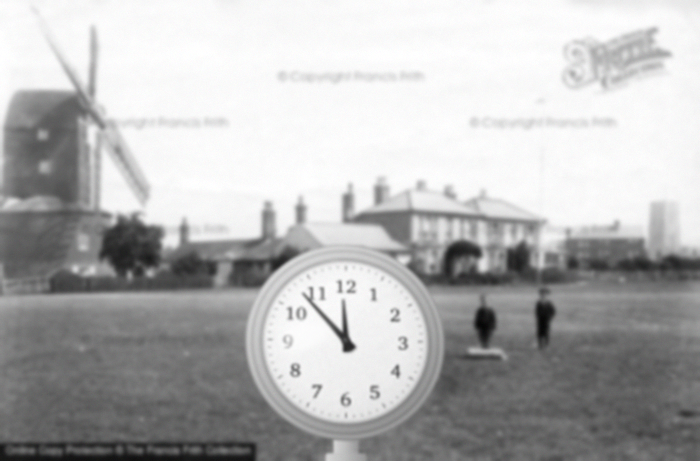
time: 11:53
